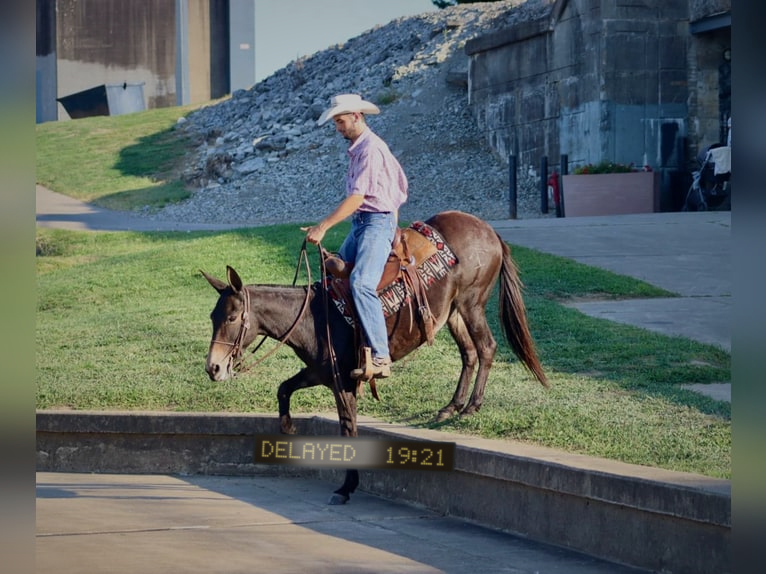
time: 19:21
